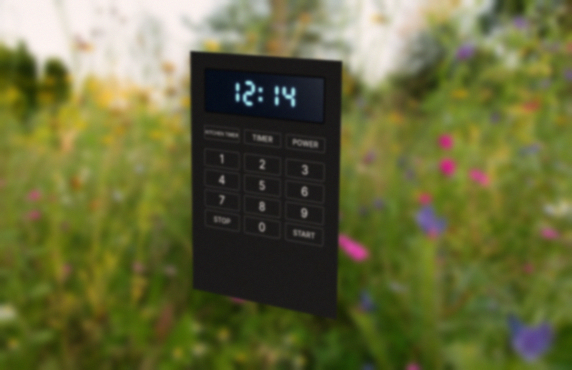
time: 12:14
